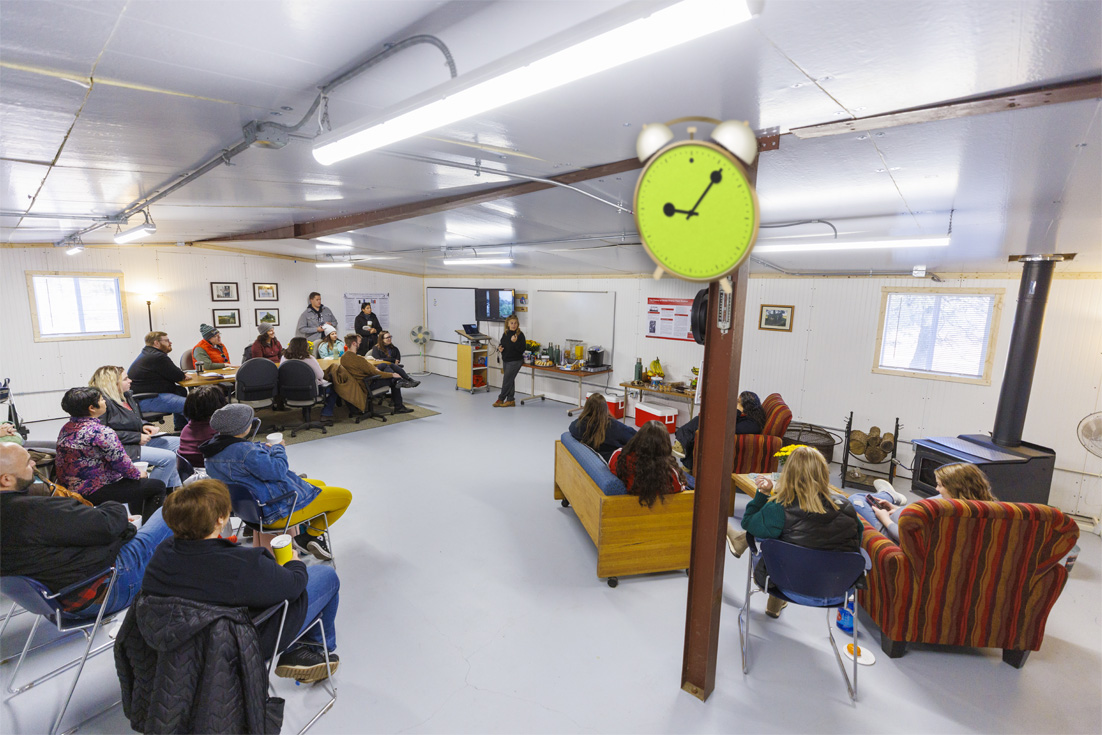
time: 9:06
